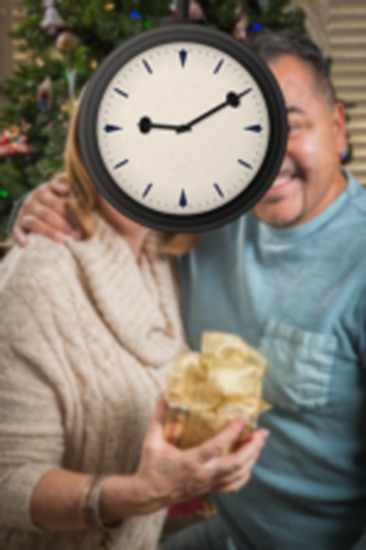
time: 9:10
